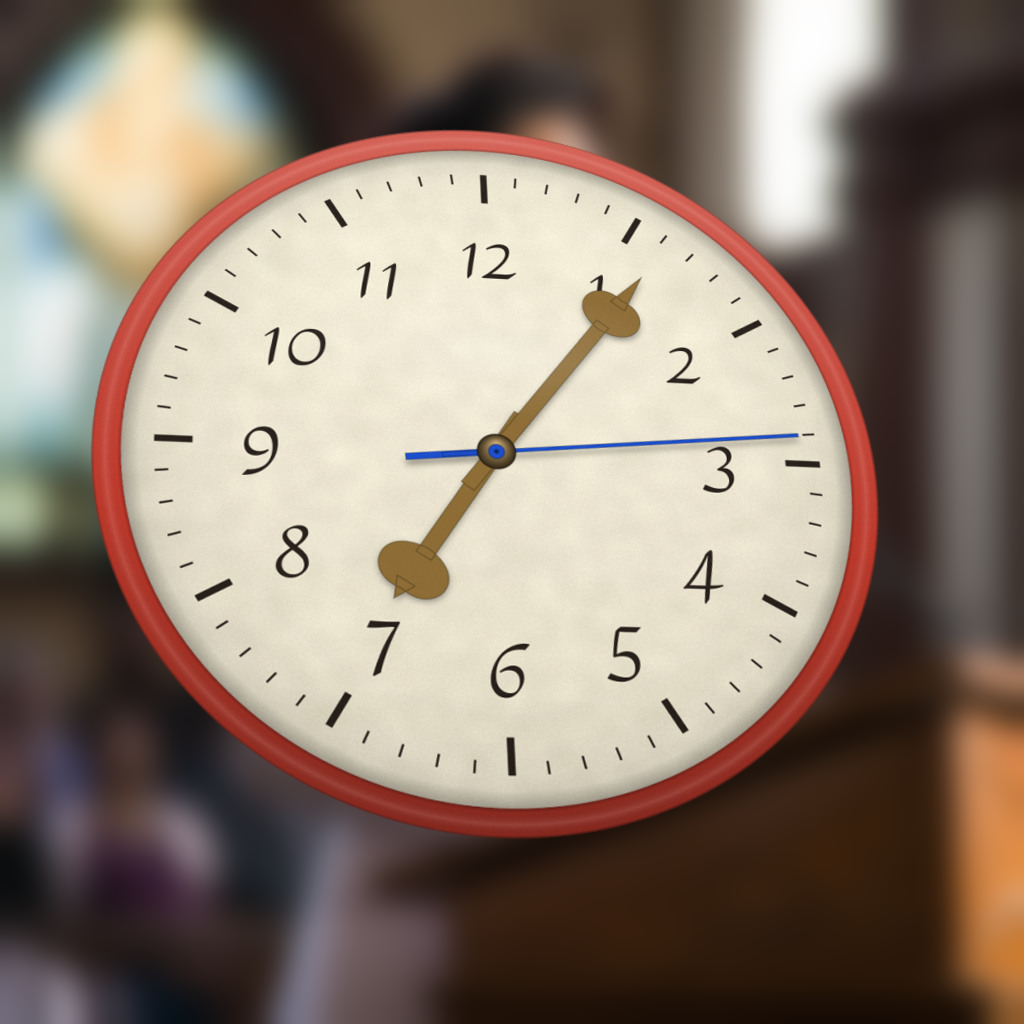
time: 7:06:14
